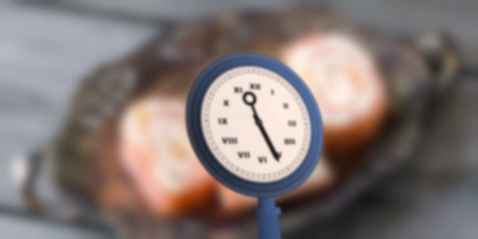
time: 11:26
